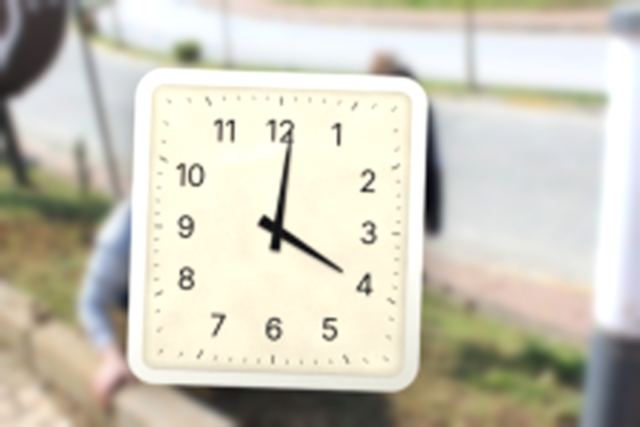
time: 4:01
